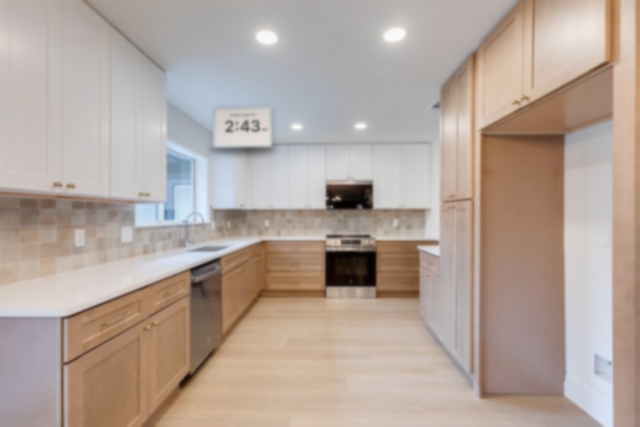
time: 2:43
